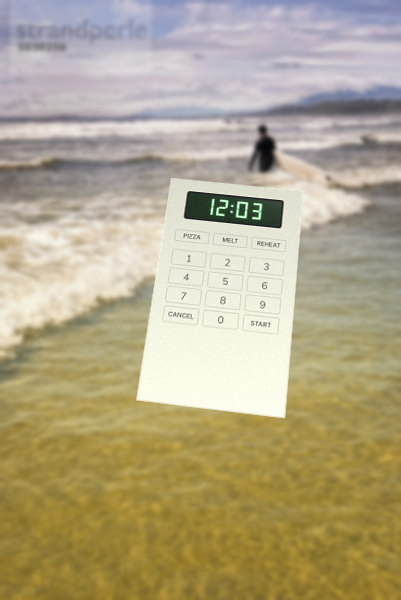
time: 12:03
